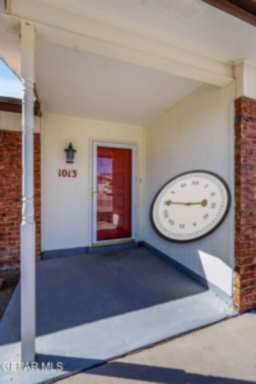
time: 2:45
